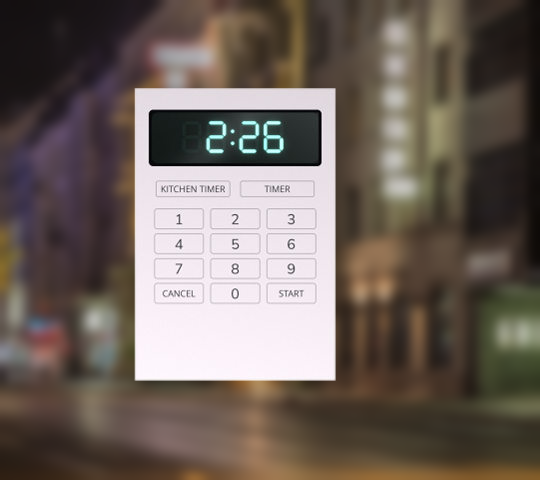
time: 2:26
